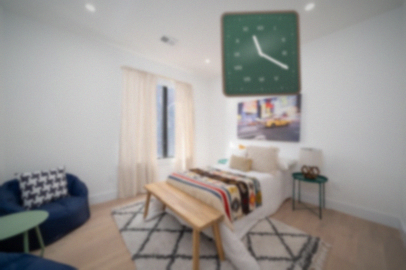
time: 11:20
